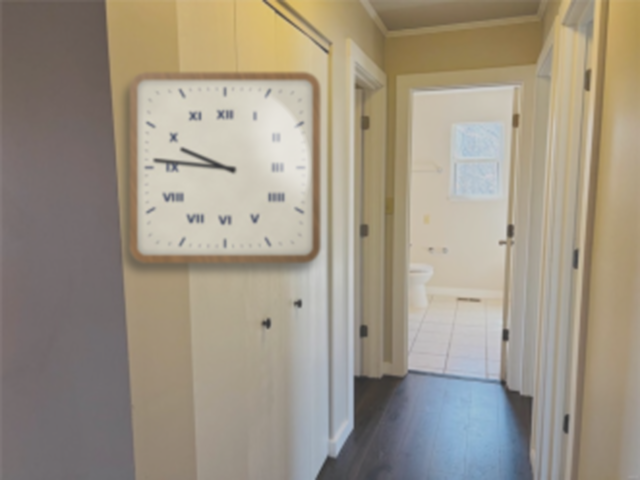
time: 9:46
